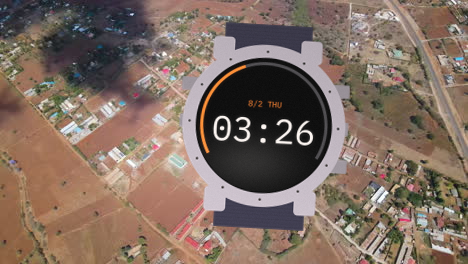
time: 3:26
